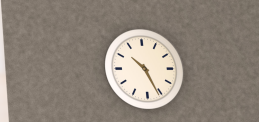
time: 10:26
